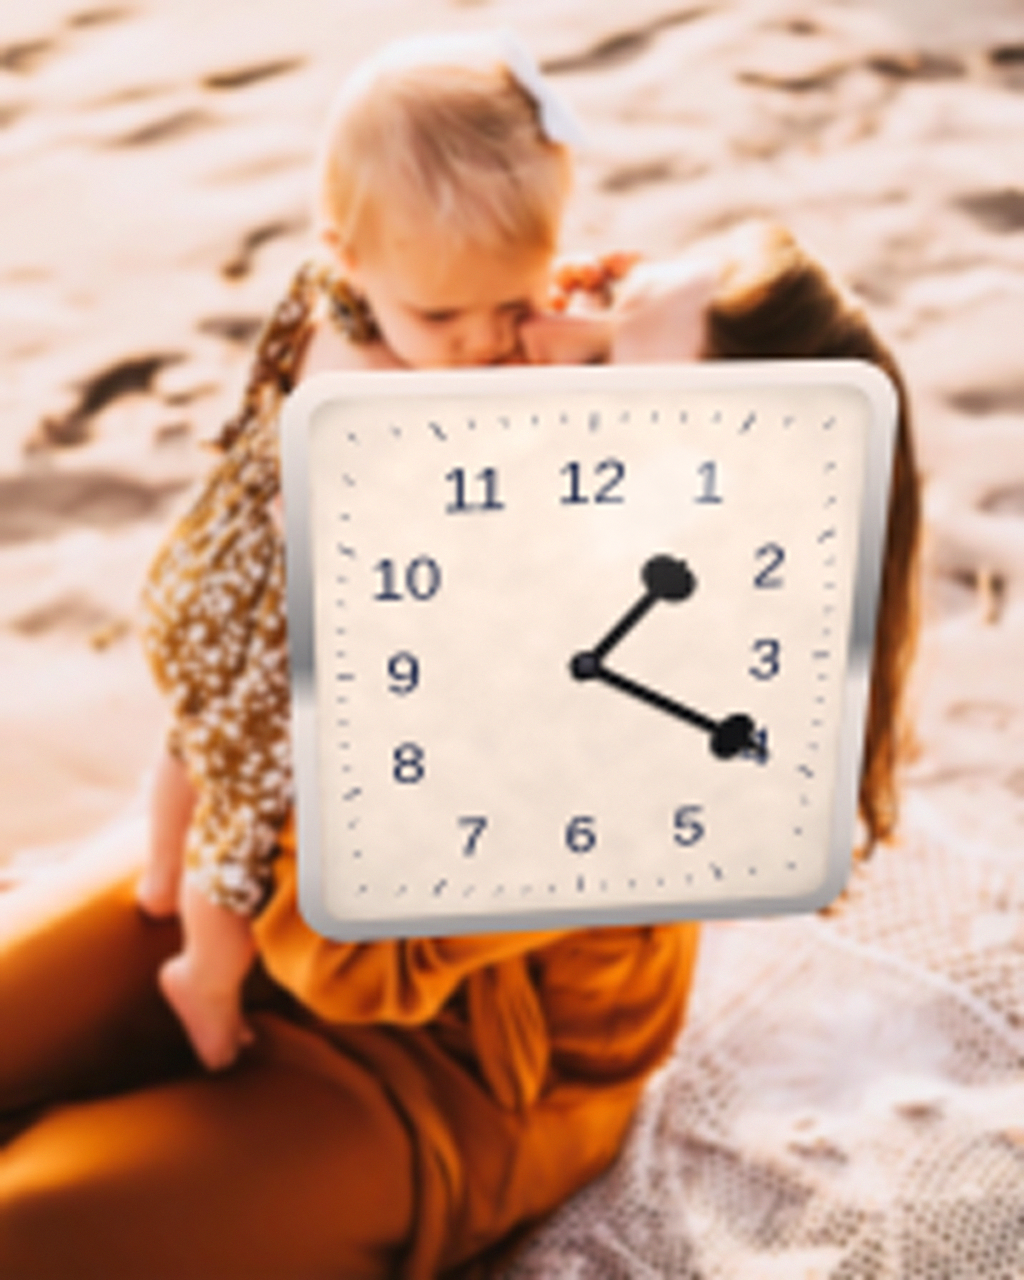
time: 1:20
